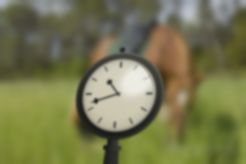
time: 10:42
